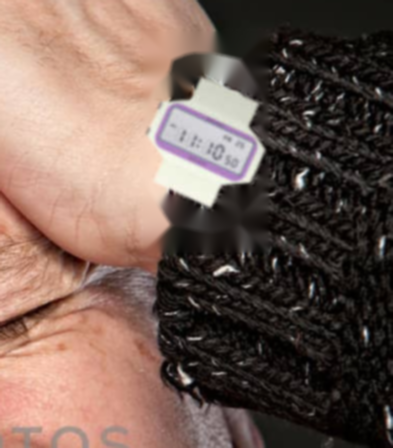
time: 11:10
